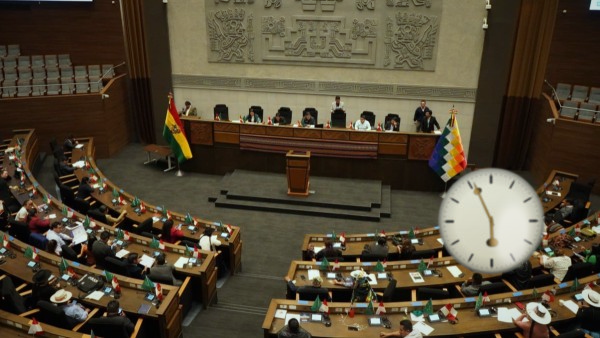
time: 5:56
